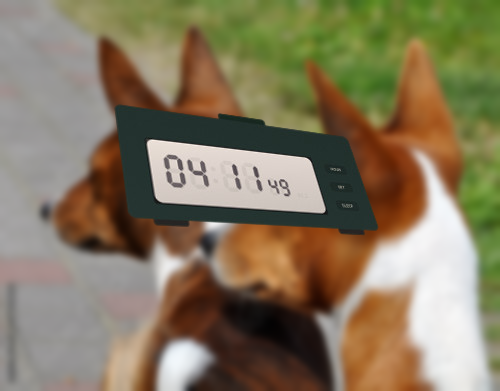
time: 4:11:49
